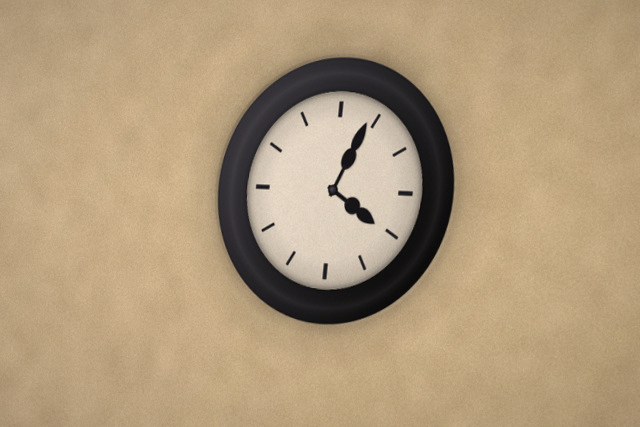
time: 4:04
